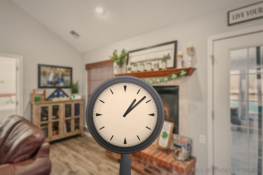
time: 1:08
